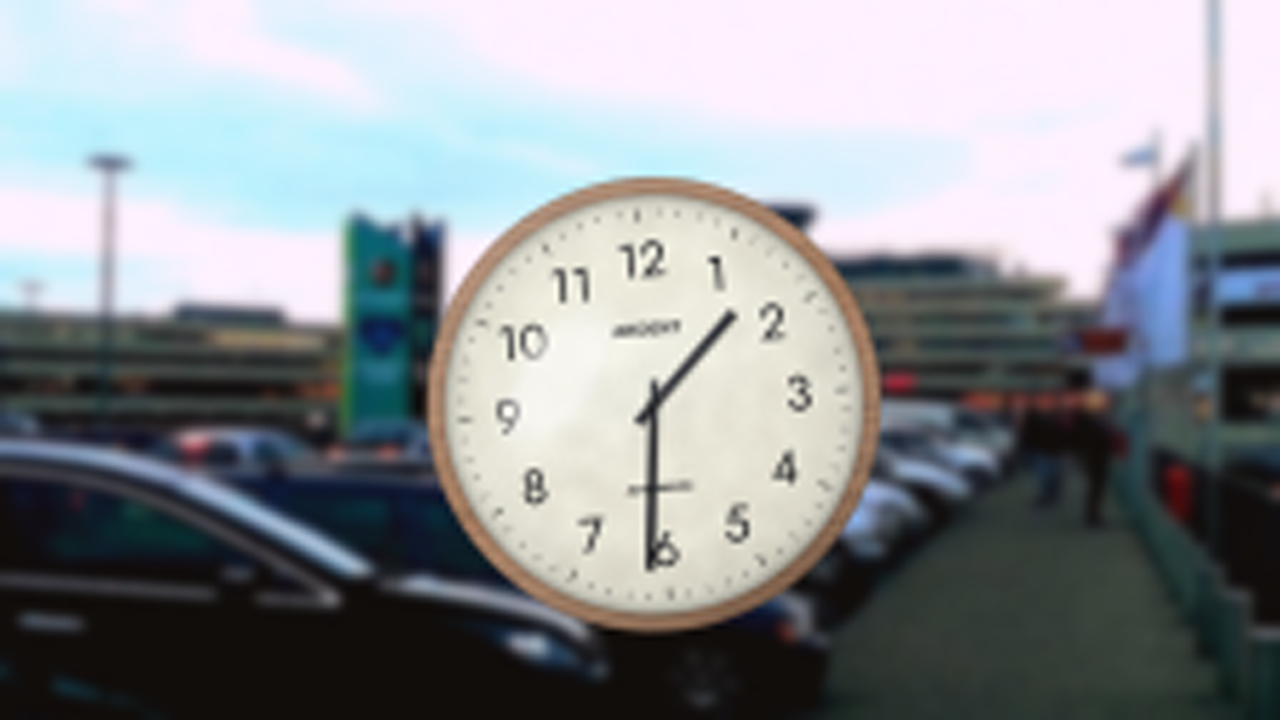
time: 1:31
